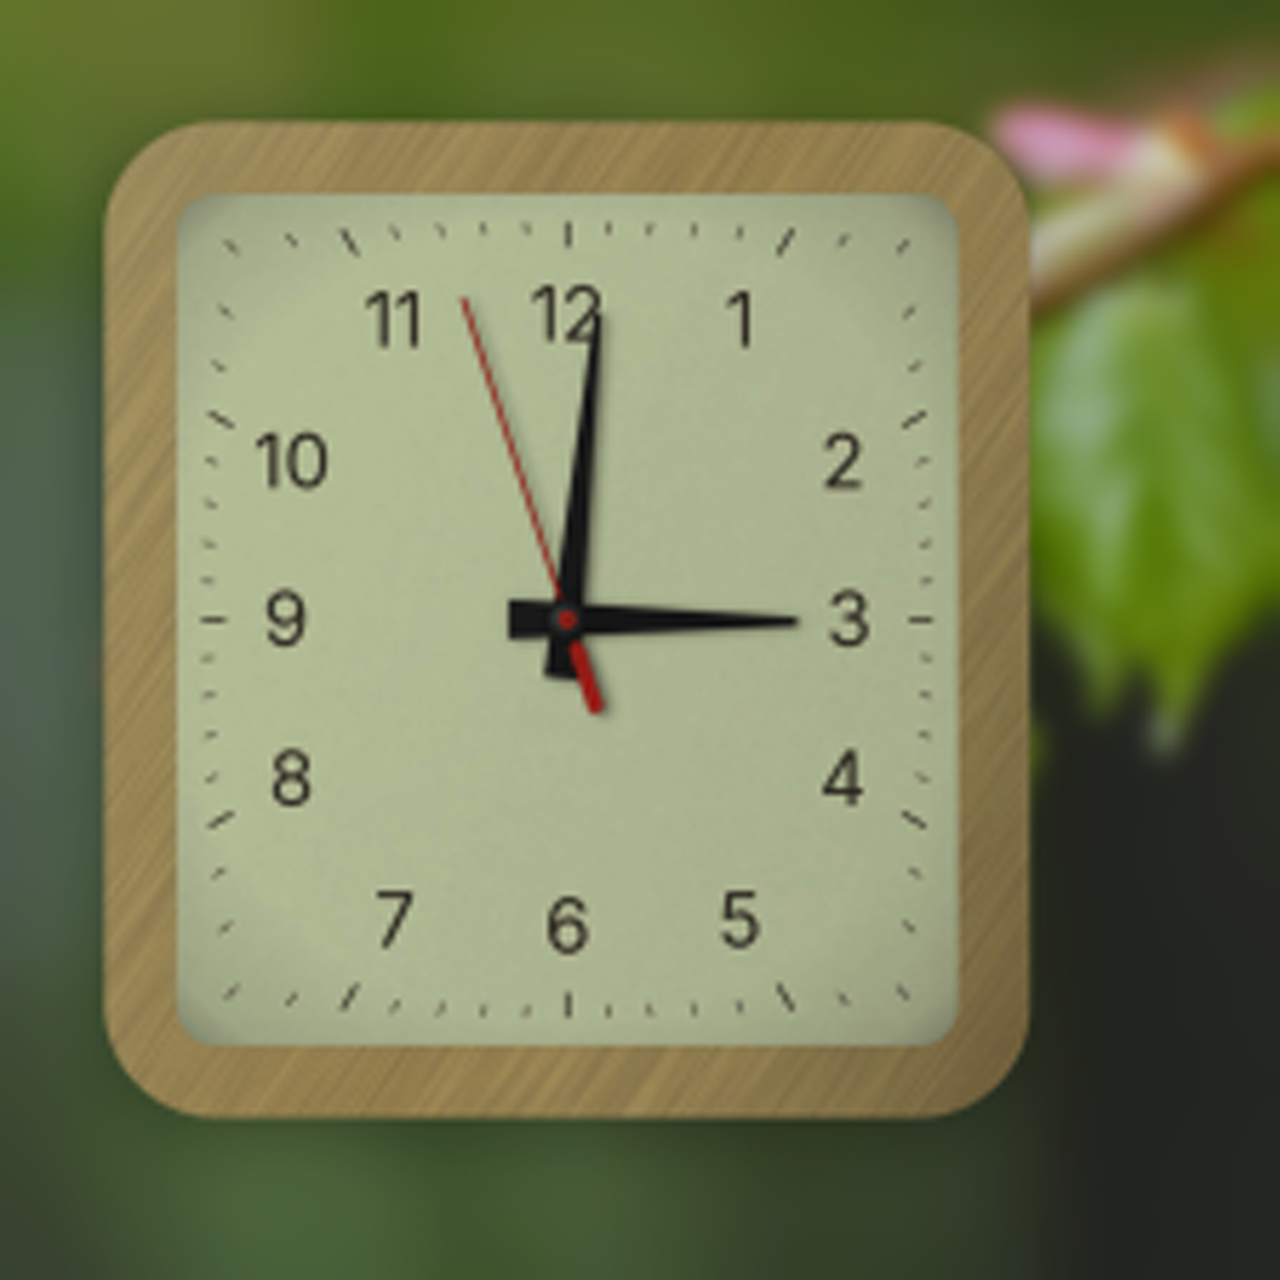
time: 3:00:57
